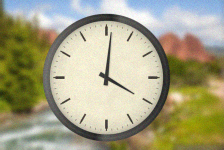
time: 4:01
